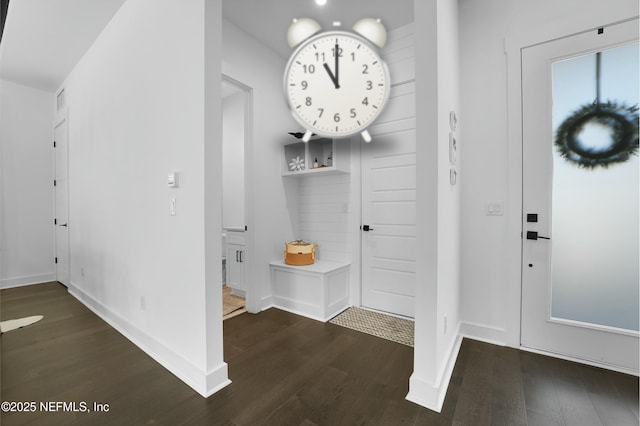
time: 11:00
